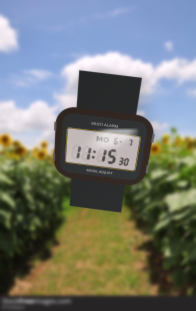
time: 11:15
